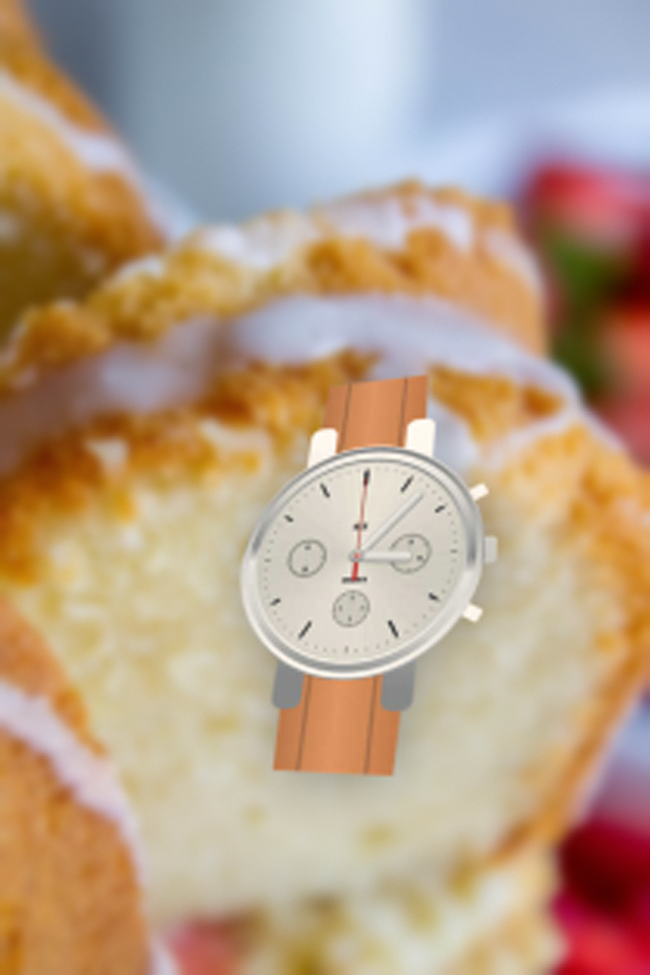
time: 3:07
